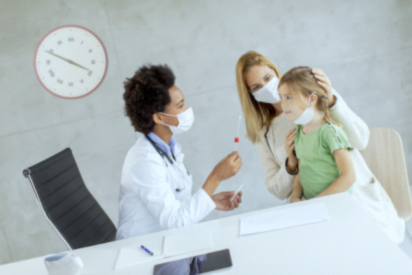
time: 3:49
